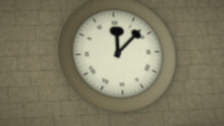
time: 12:08
